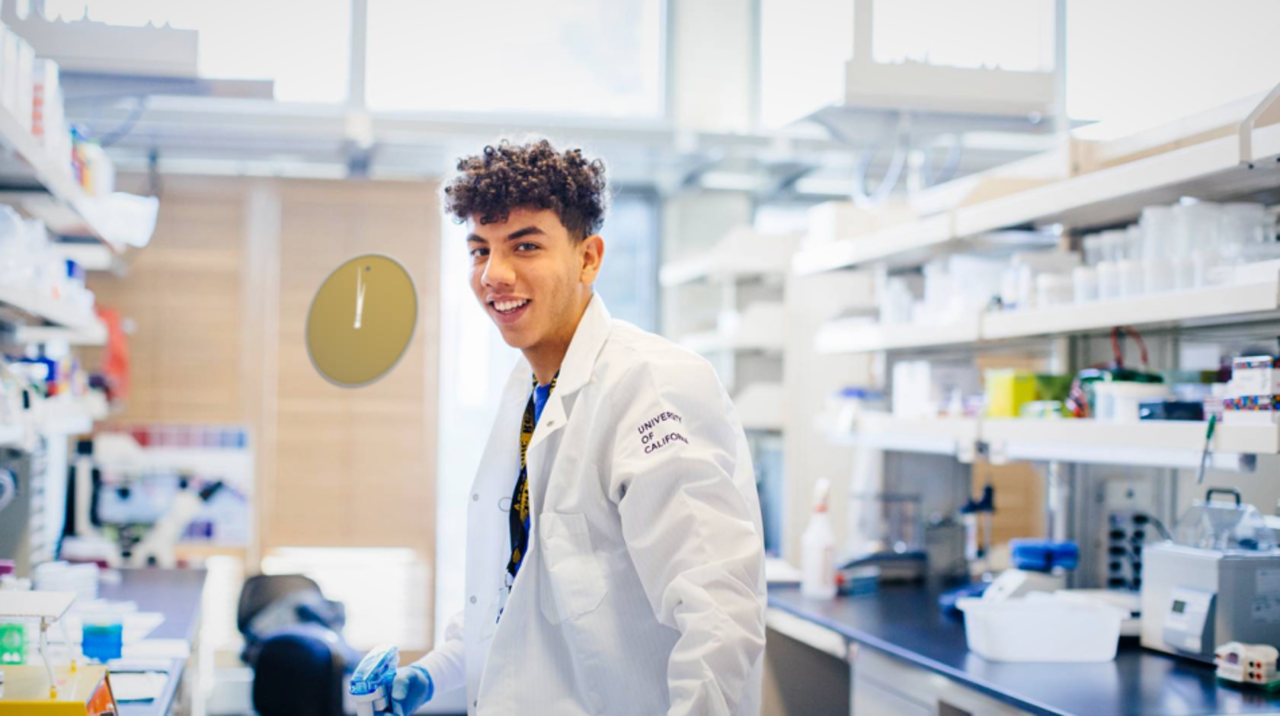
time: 11:58
